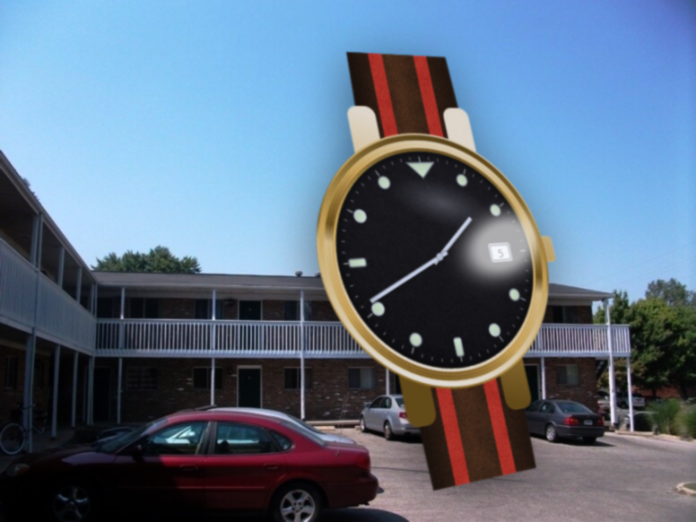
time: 1:41
